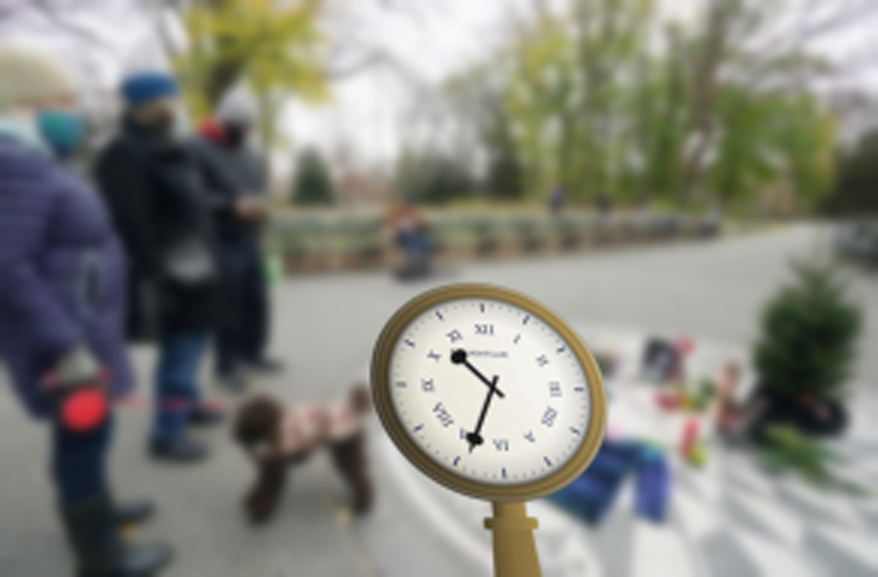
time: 10:34
